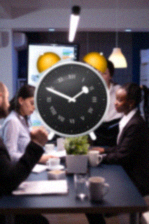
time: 1:49
